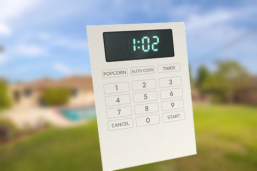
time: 1:02
